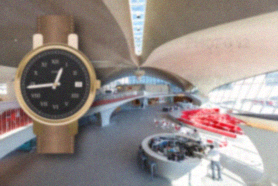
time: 12:44
